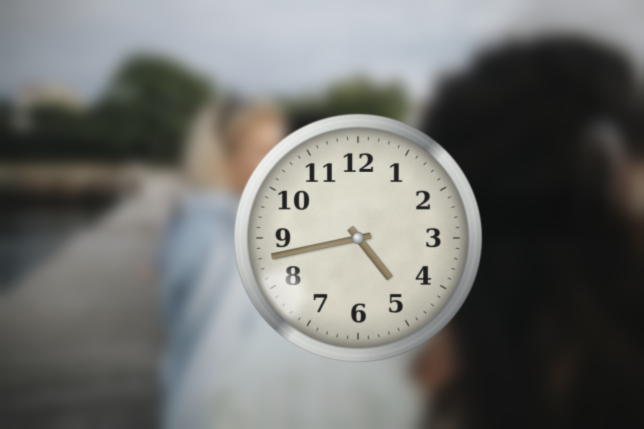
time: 4:43
